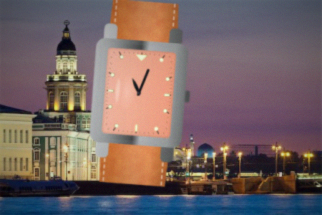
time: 11:03
